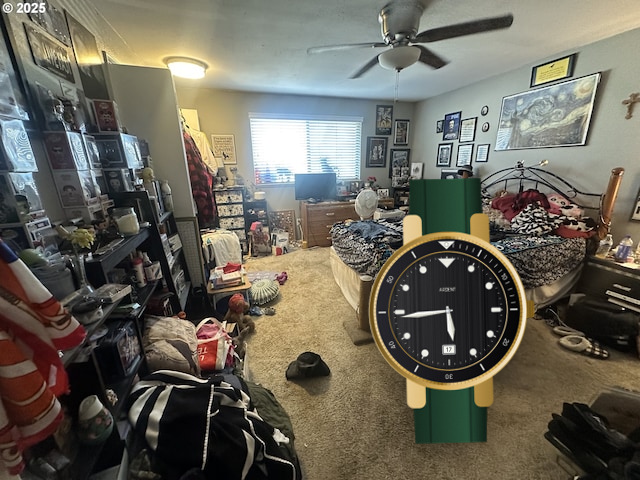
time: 5:44
